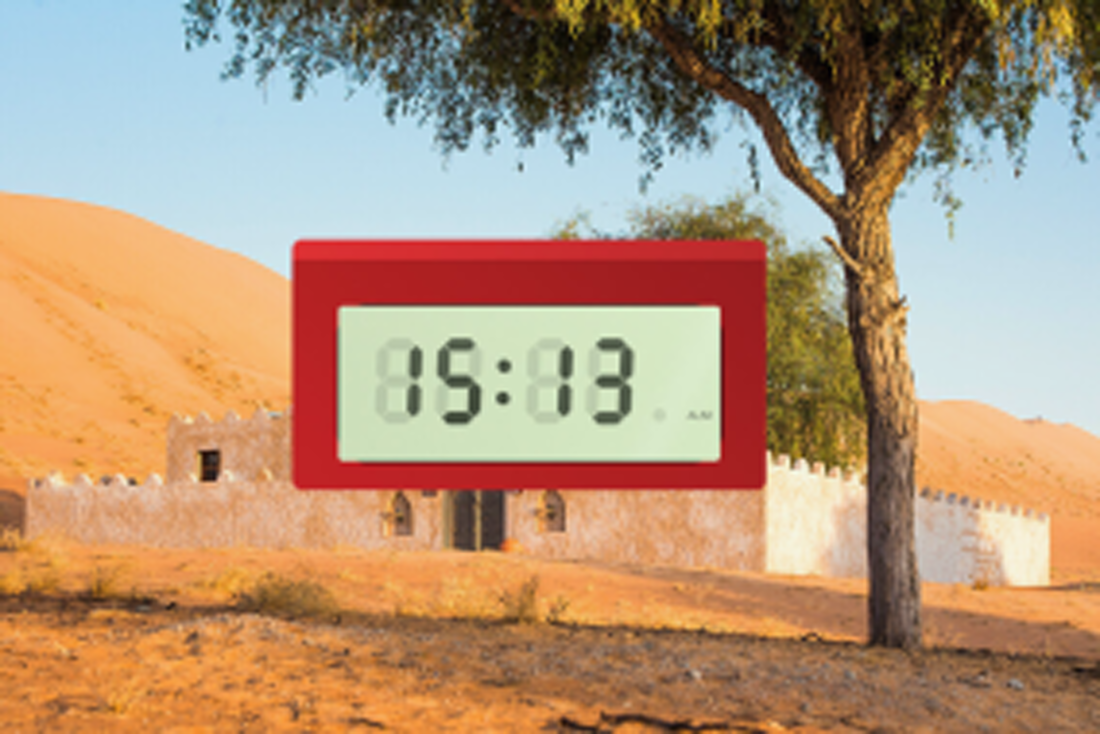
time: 15:13
